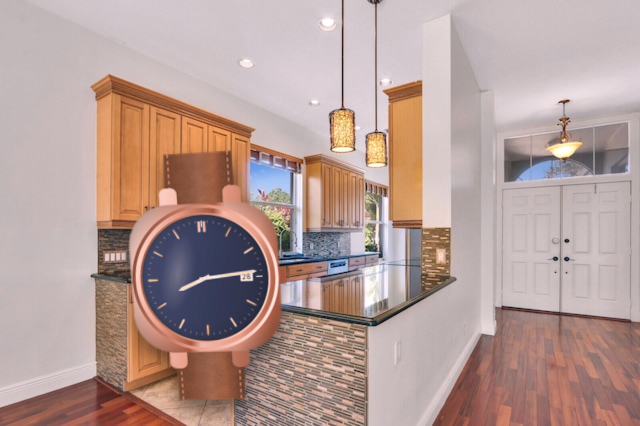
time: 8:14
